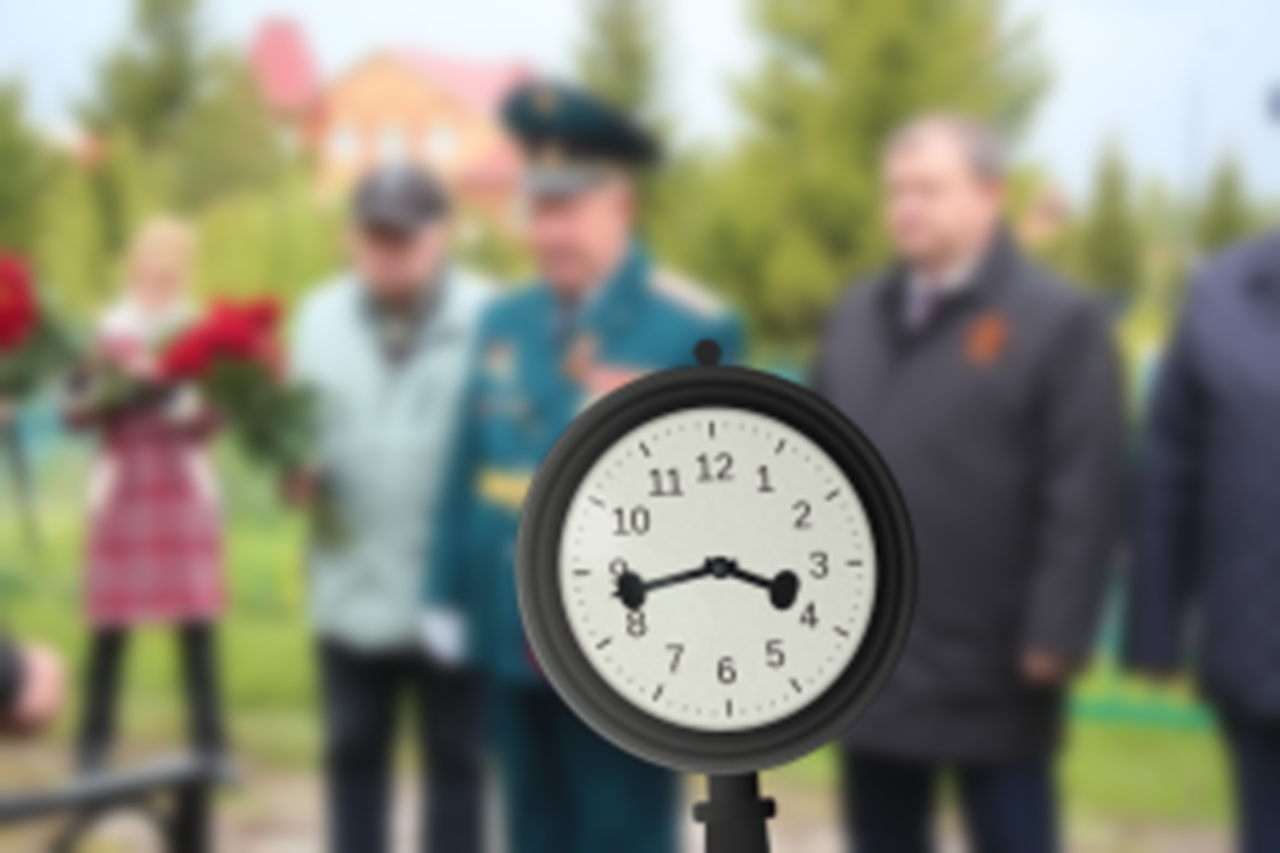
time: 3:43
